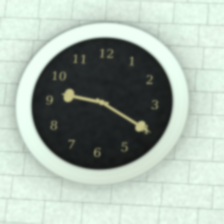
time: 9:20
